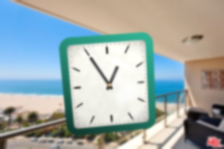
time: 12:55
